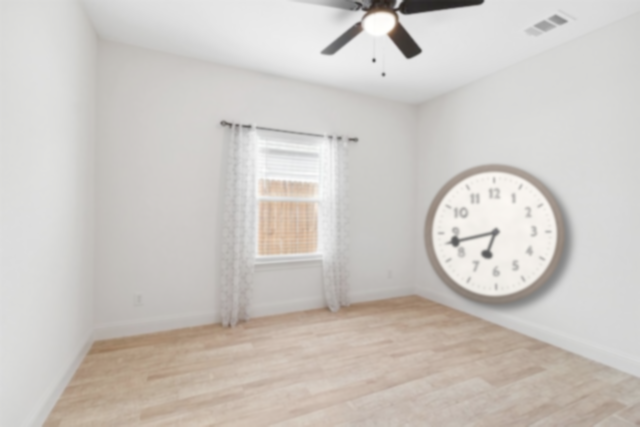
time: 6:43
